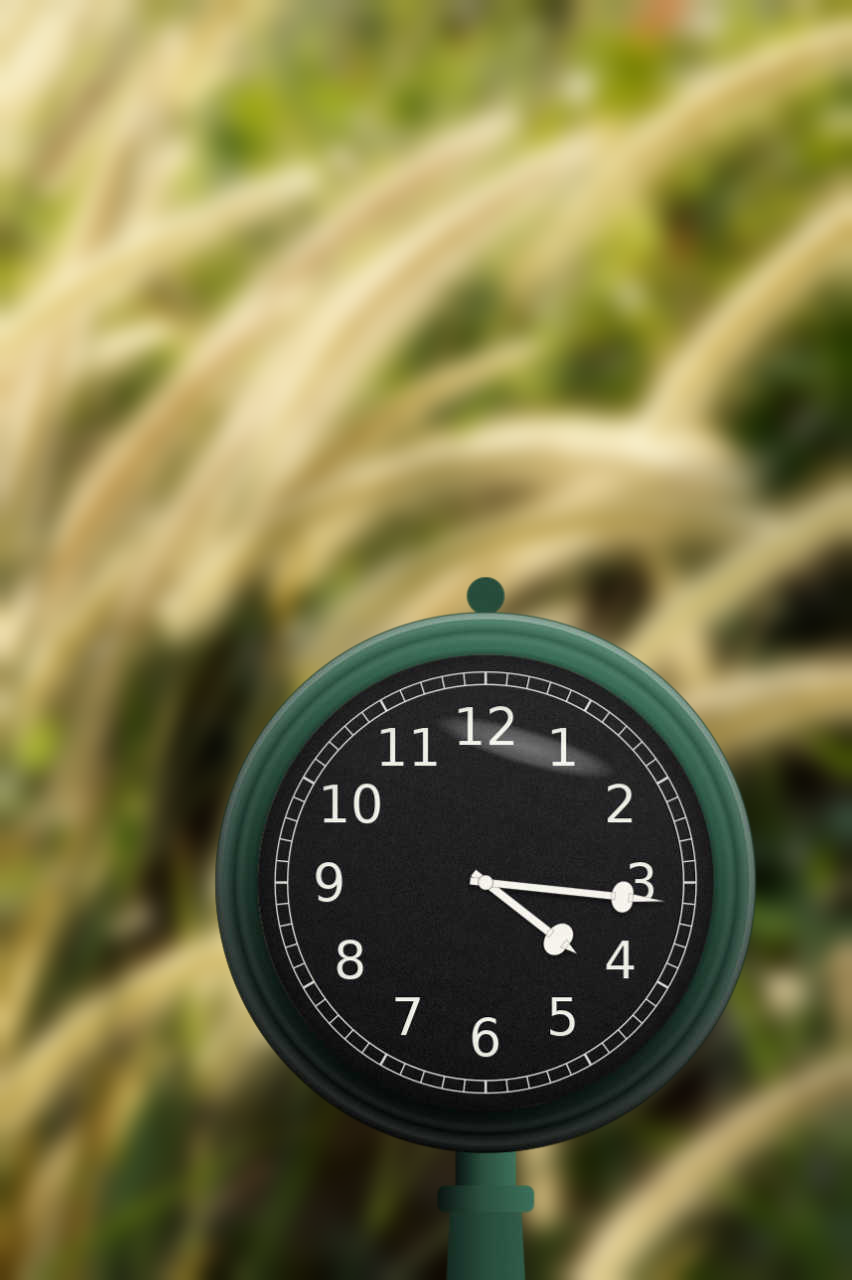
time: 4:16
